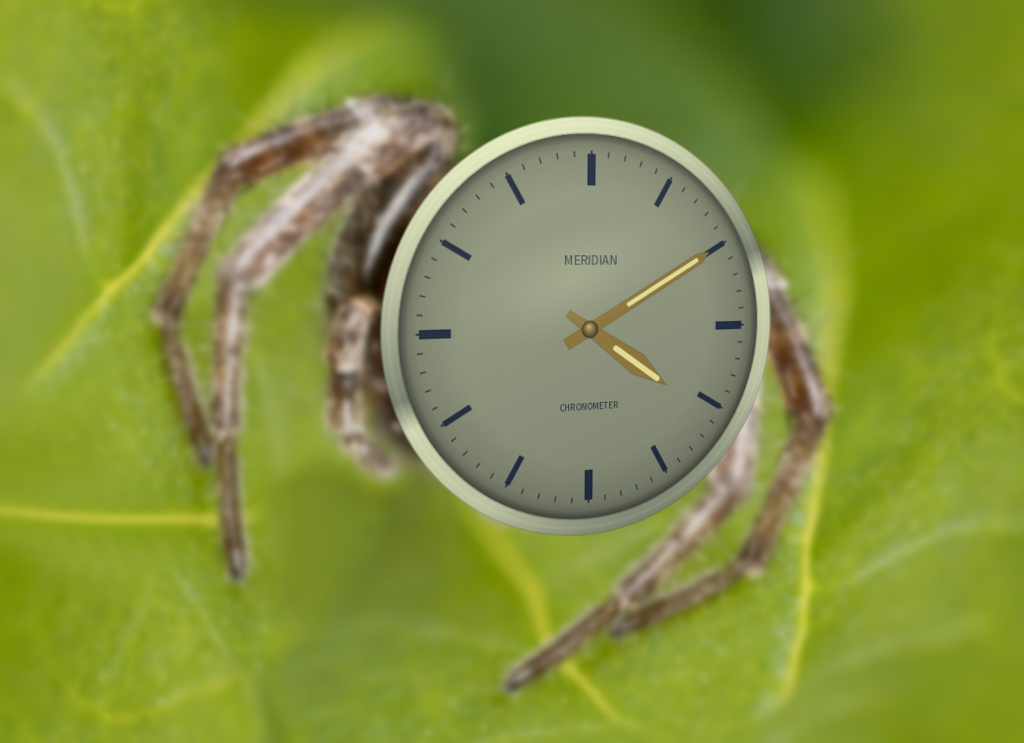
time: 4:10
